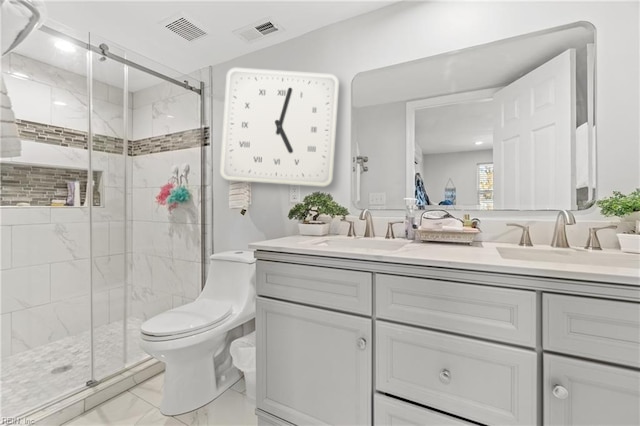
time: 5:02
